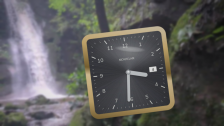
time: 3:31
